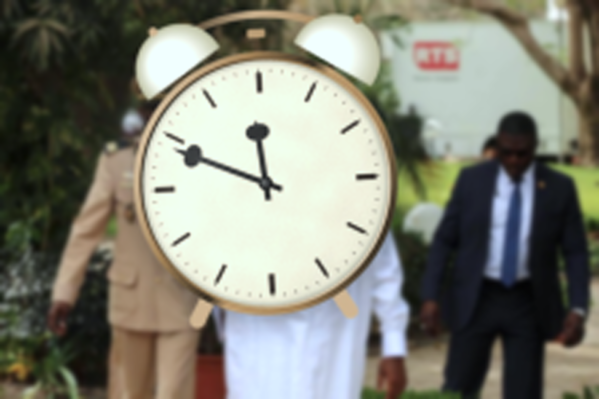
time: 11:49
